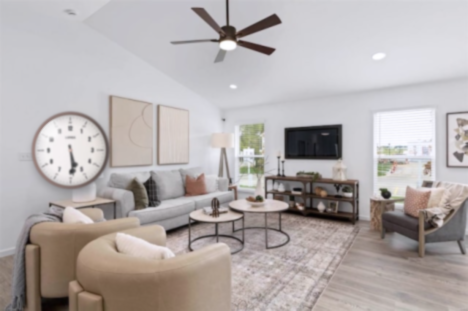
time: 5:29
